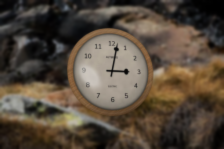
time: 3:02
